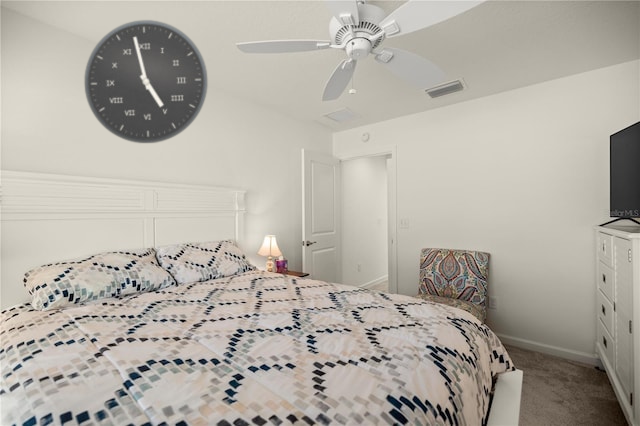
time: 4:58
